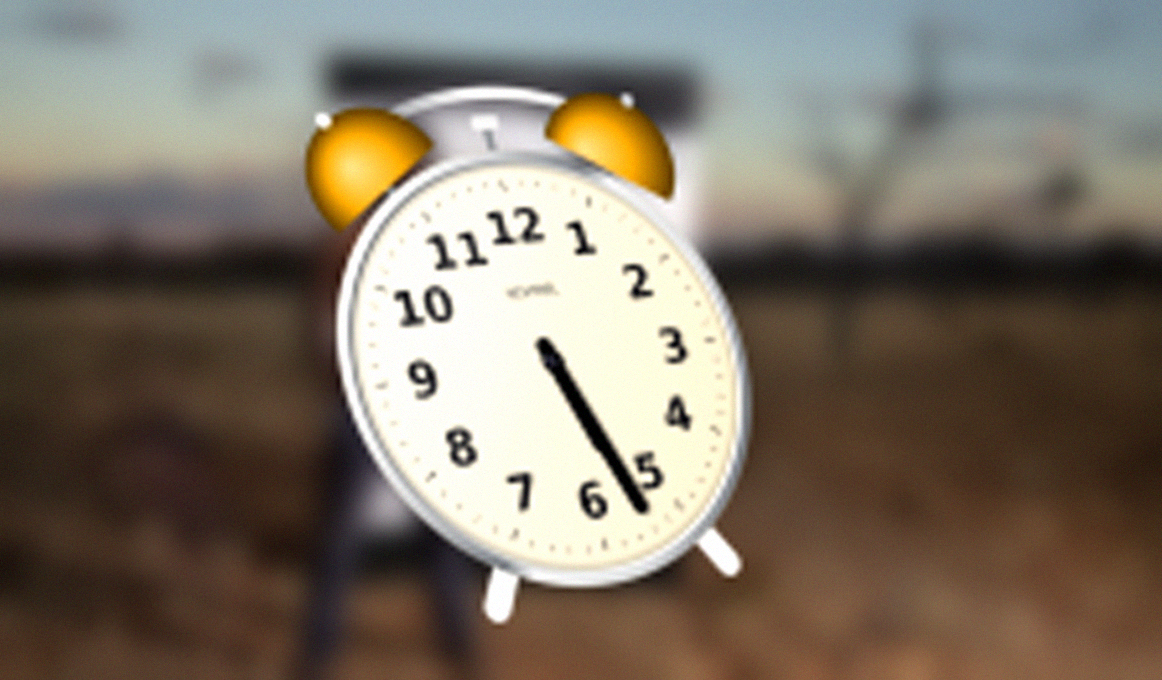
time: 5:27
